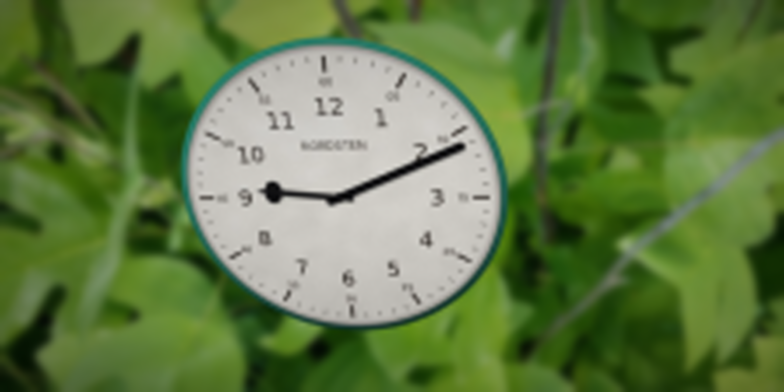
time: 9:11
